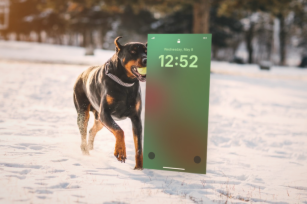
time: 12:52
